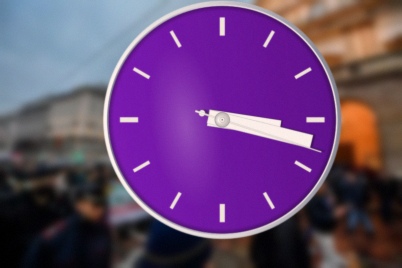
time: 3:17:18
